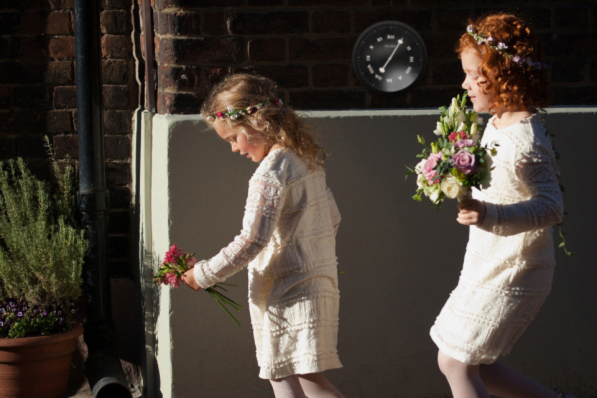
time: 7:05
